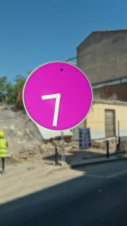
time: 8:30
